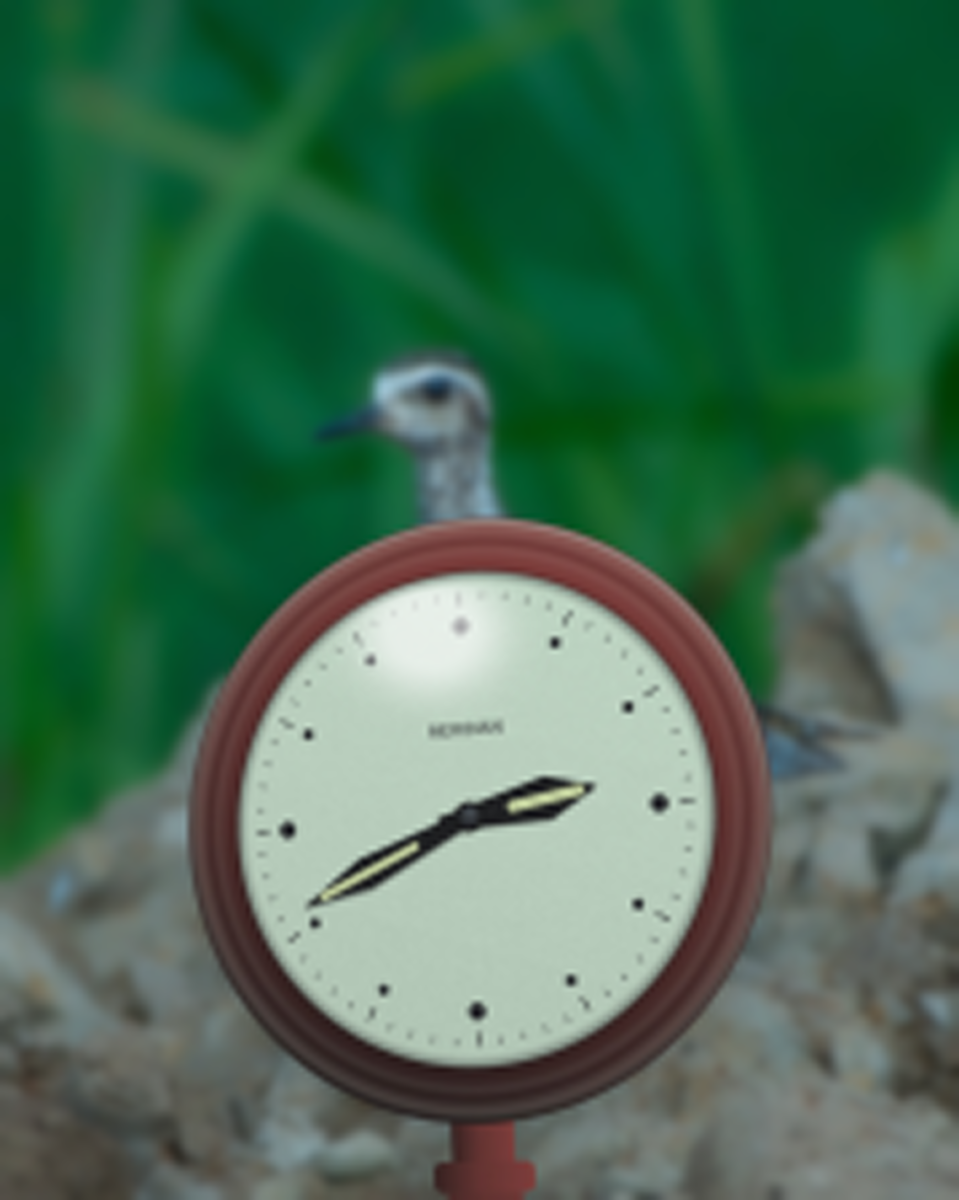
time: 2:41
